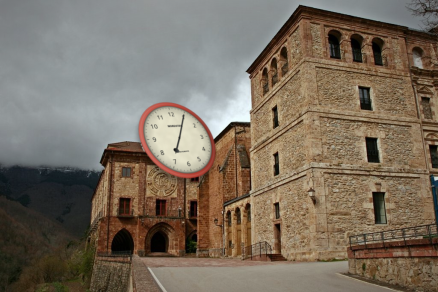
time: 7:05
